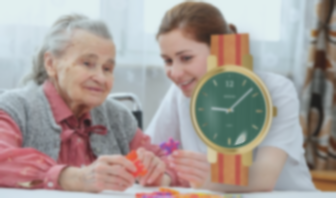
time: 9:08
